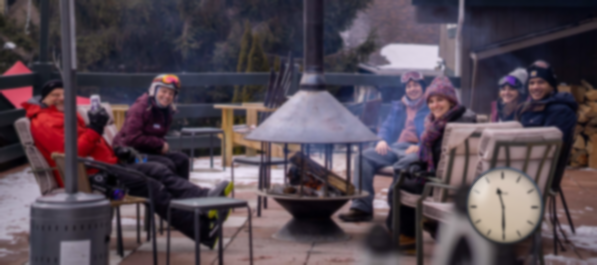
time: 11:30
